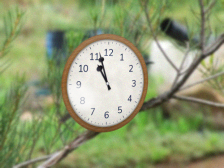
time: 10:57
